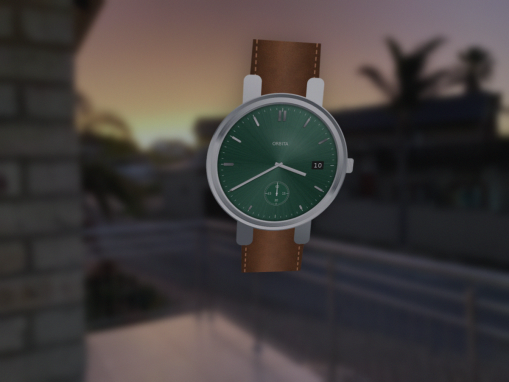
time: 3:40
